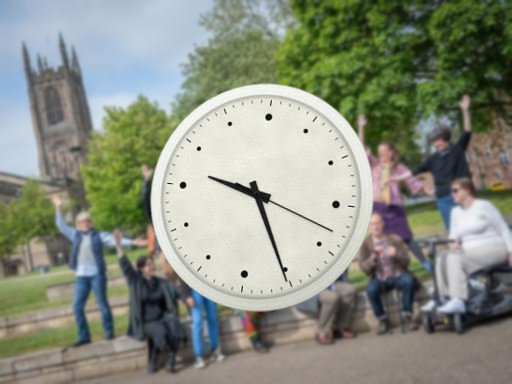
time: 9:25:18
